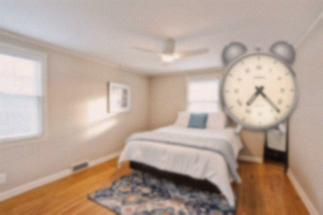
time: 7:23
